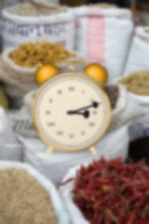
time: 3:12
